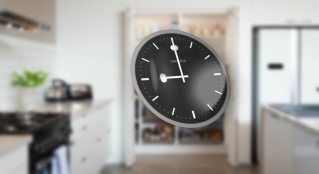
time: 9:00
